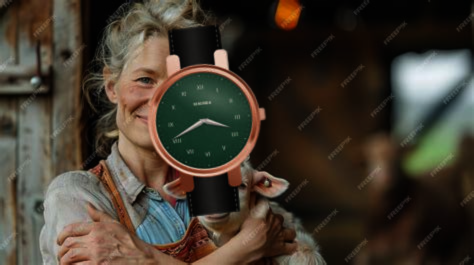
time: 3:41
